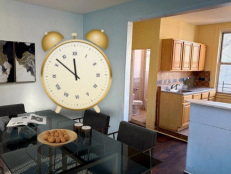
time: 11:52
